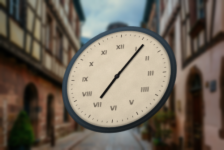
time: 7:06
